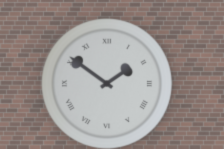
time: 1:51
